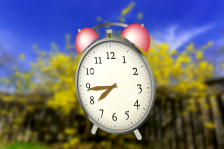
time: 7:44
